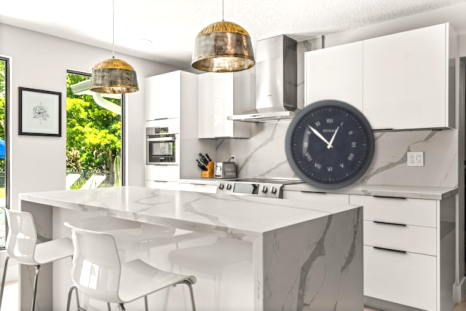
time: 12:52
